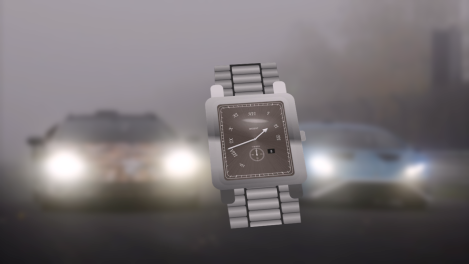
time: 1:42
